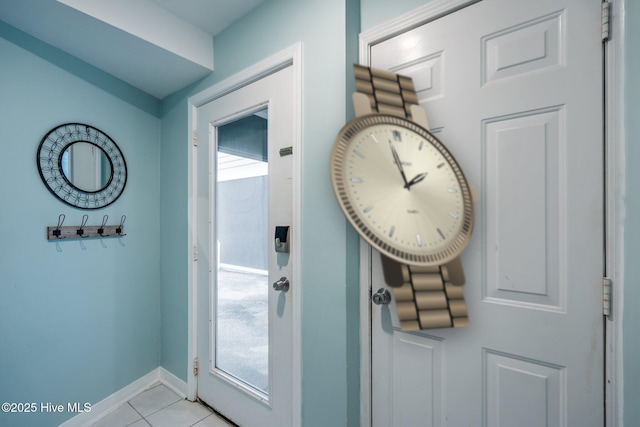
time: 1:58
